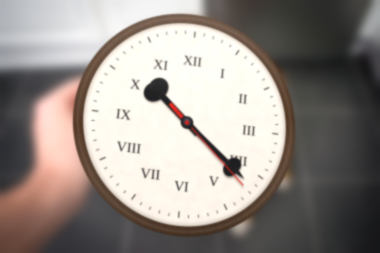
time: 10:21:22
